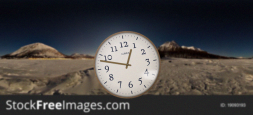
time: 12:48
